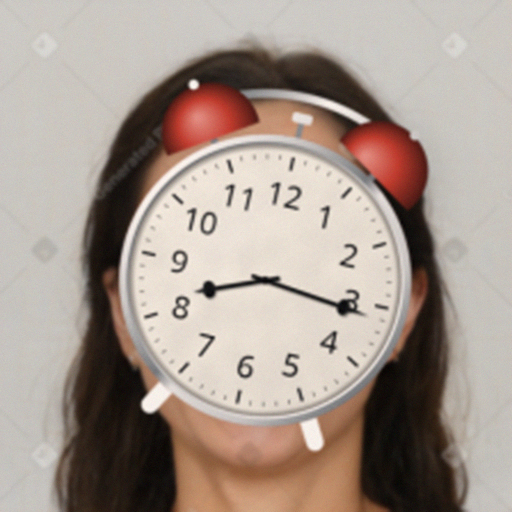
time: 8:16
